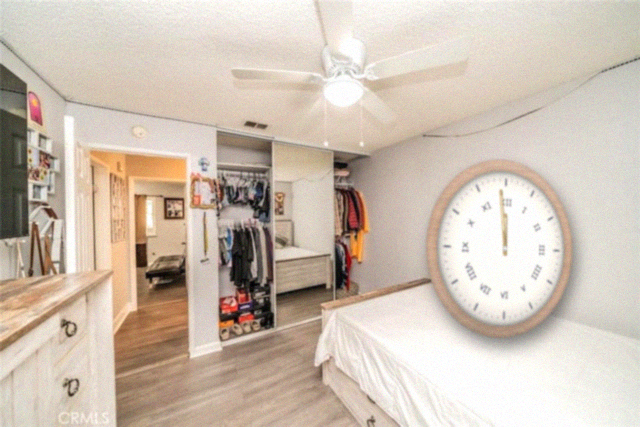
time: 11:59
